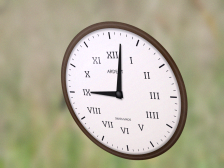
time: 9:02
